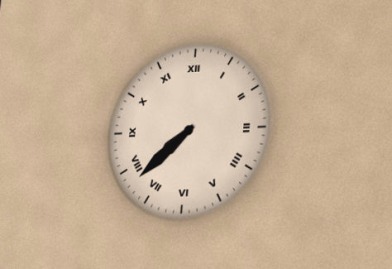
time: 7:38
